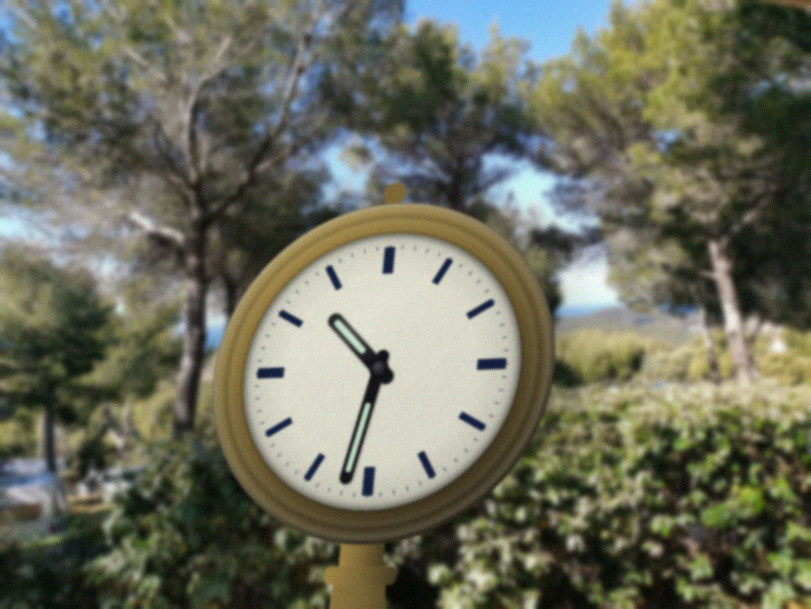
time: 10:32
